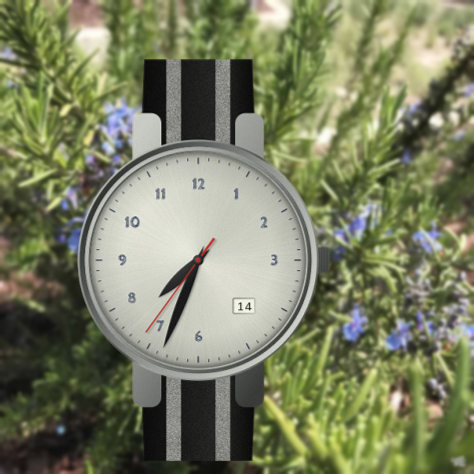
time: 7:33:36
